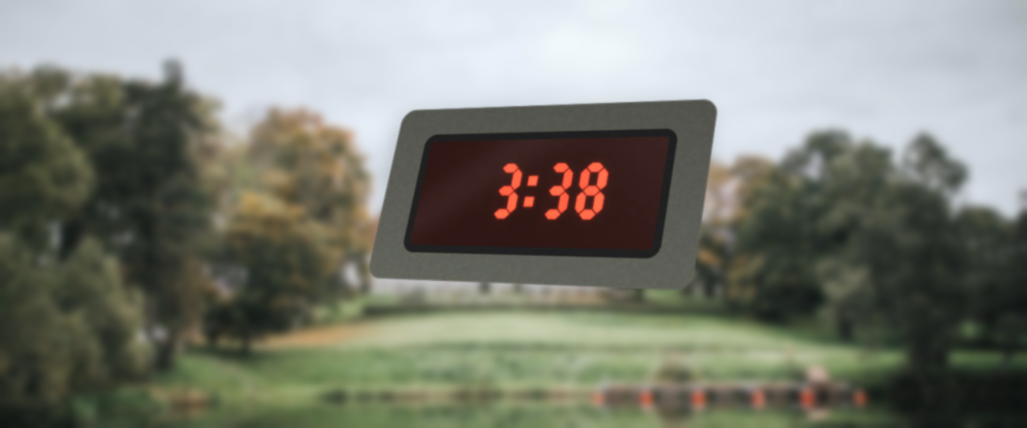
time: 3:38
